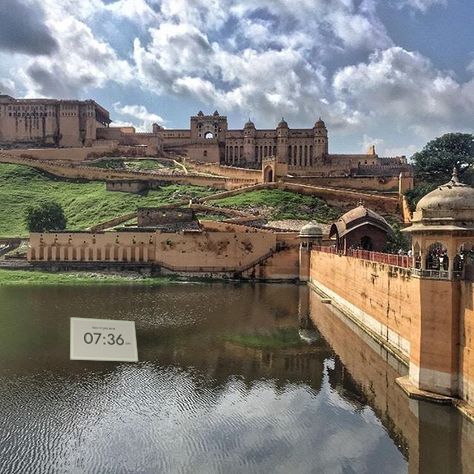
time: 7:36
